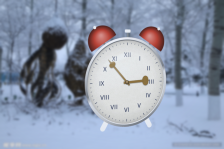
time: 2:53
